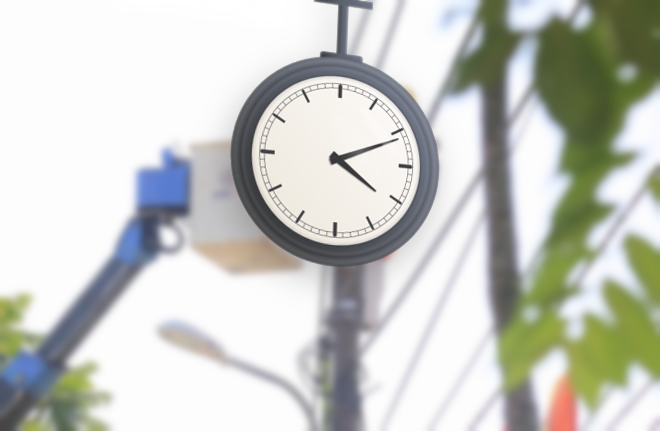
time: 4:11
